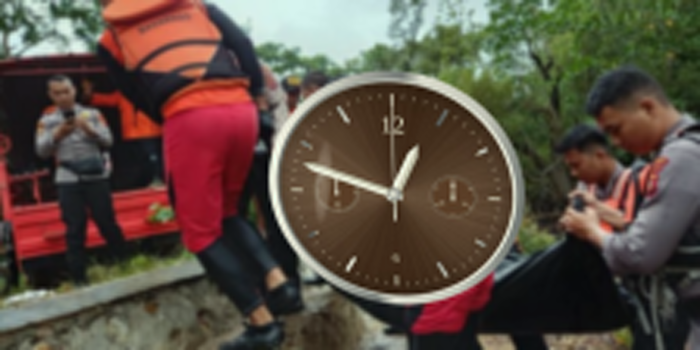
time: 12:48
